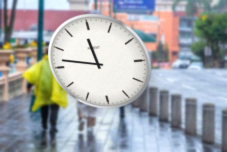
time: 11:47
